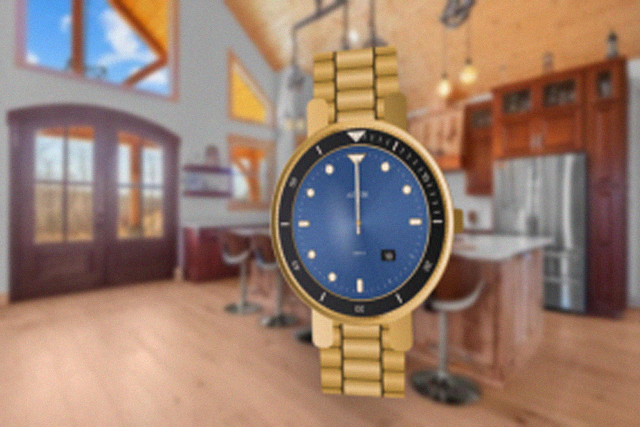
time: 12:00
